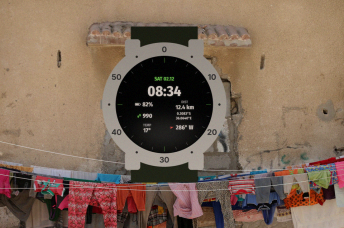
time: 8:34
